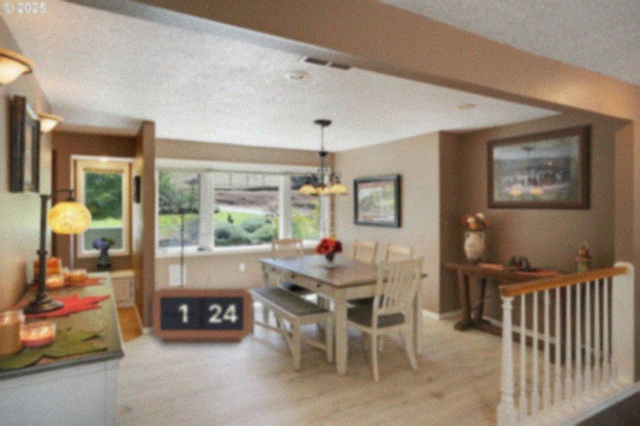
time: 1:24
